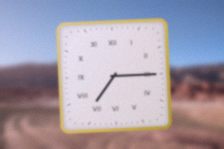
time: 7:15
